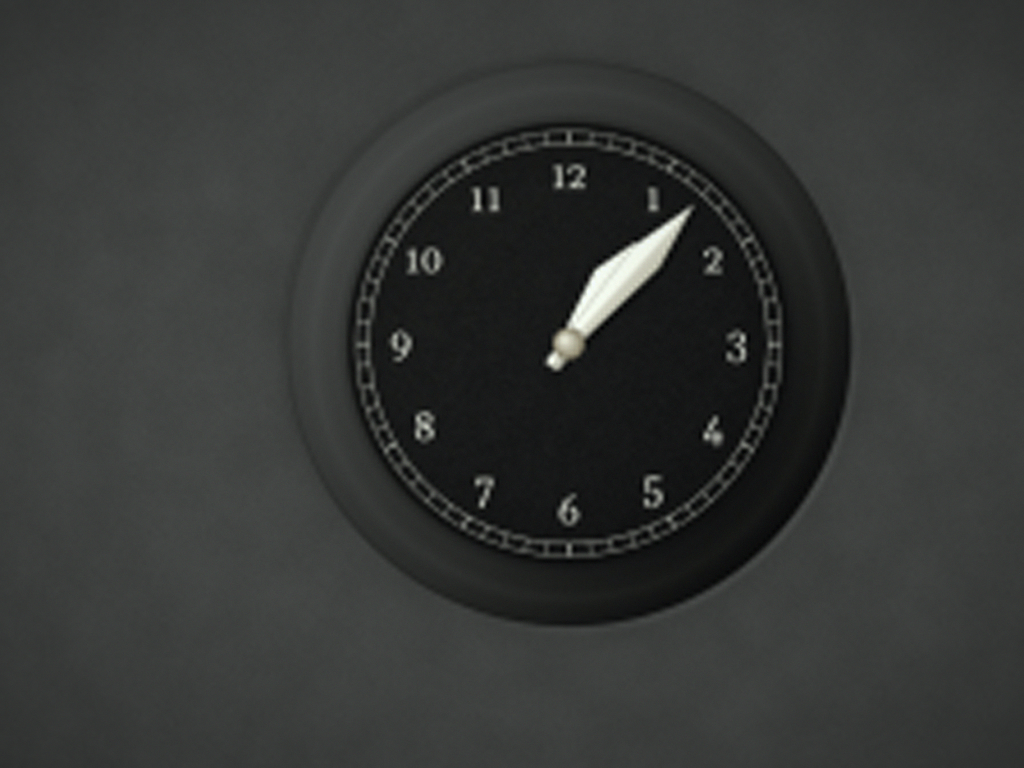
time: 1:07
